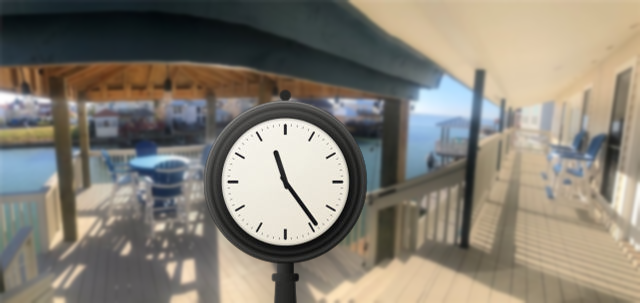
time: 11:24
